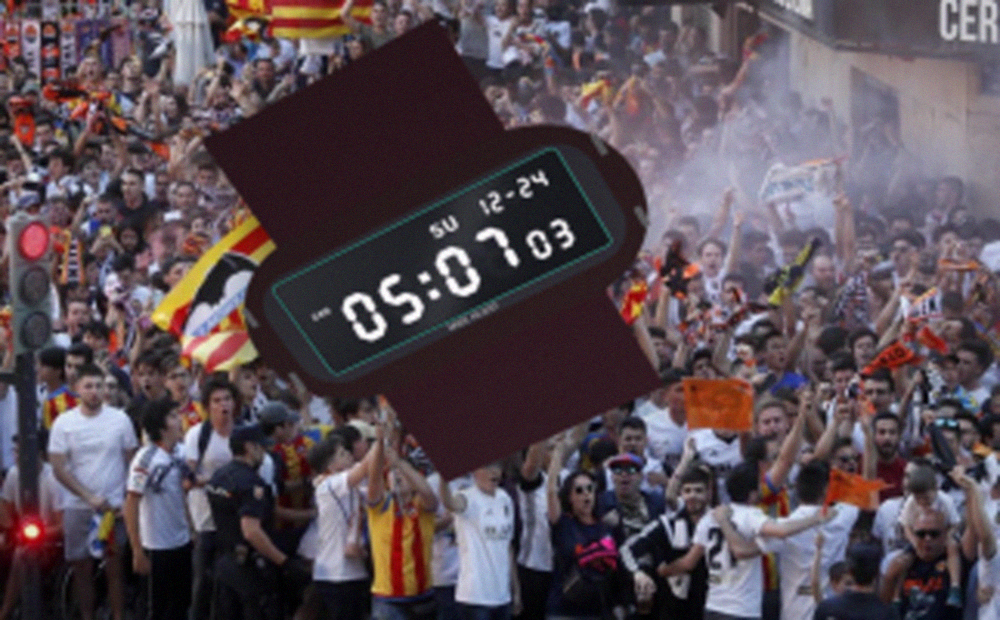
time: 5:07:03
